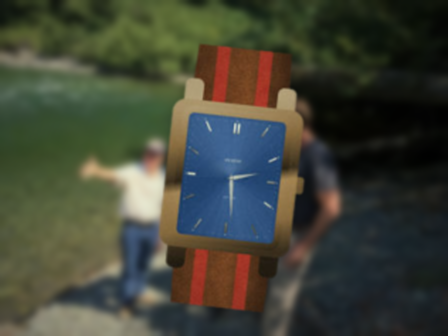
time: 2:29
